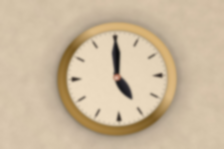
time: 5:00
